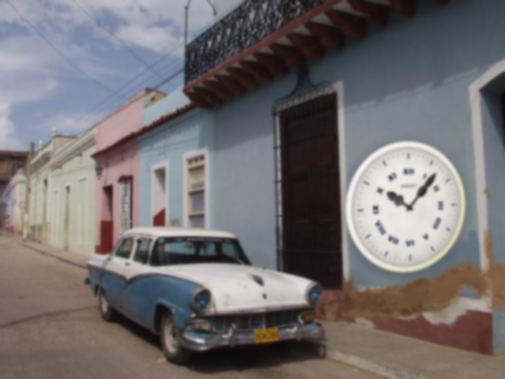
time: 10:07
